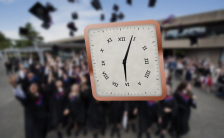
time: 6:04
